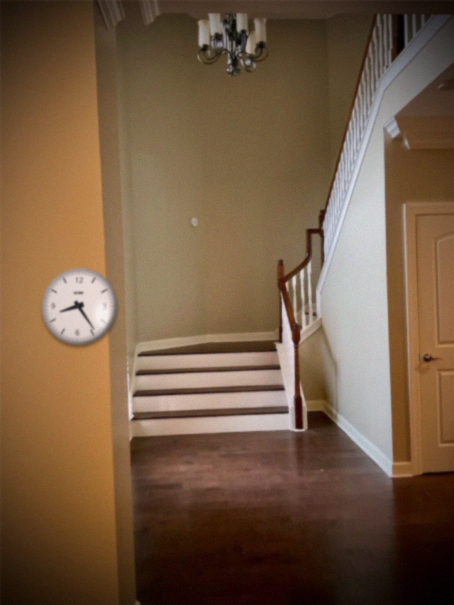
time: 8:24
